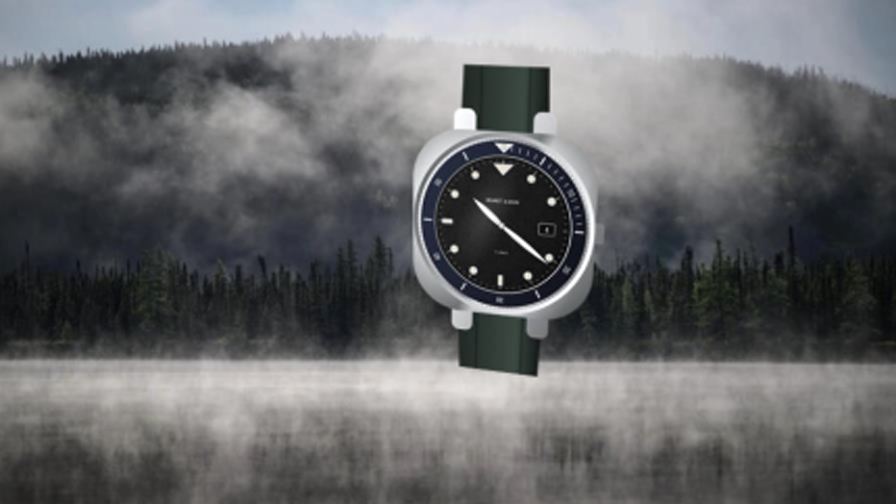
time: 10:21
